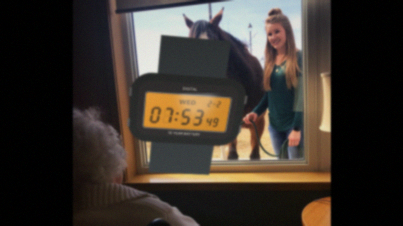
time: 7:53
